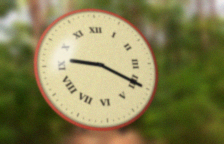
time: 9:20
